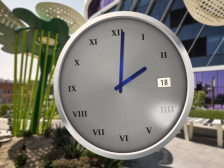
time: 2:01
